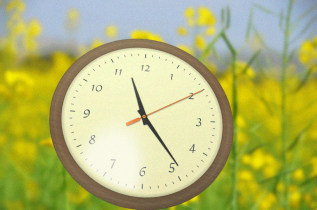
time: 11:24:10
